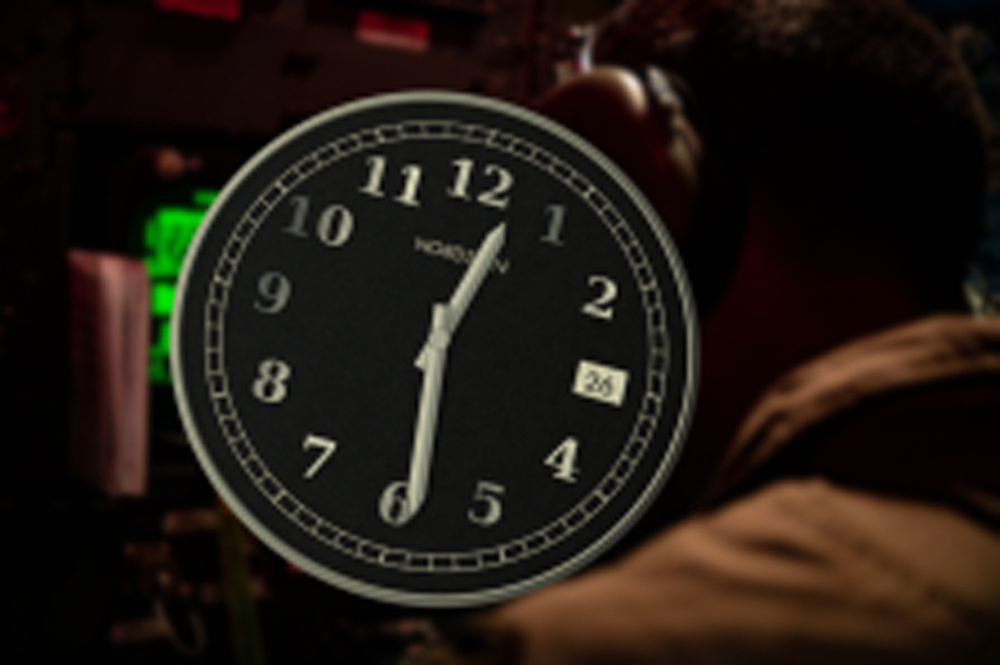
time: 12:29
